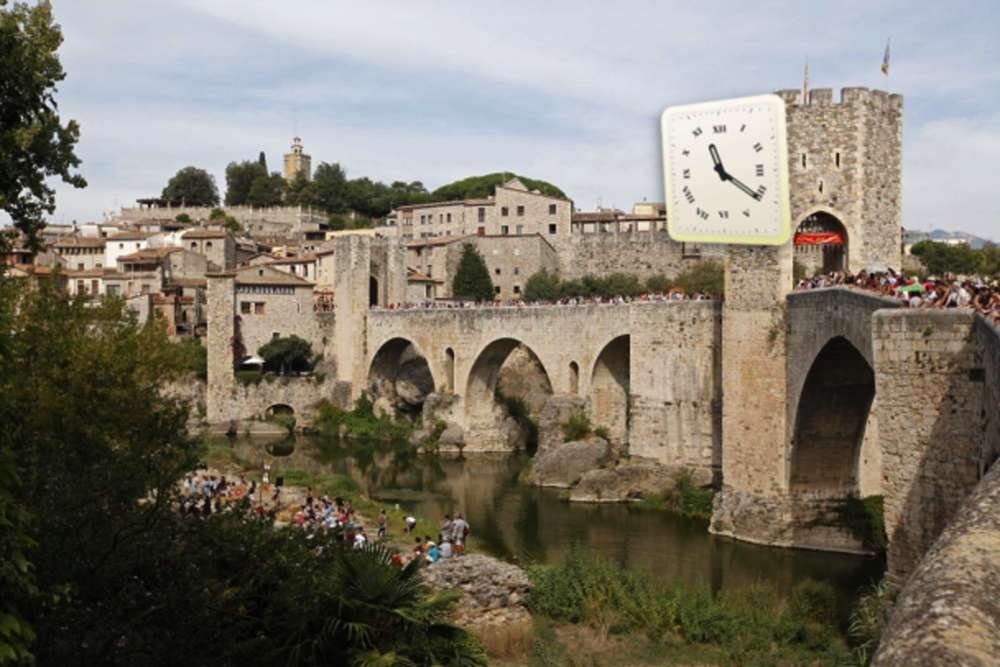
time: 11:21
